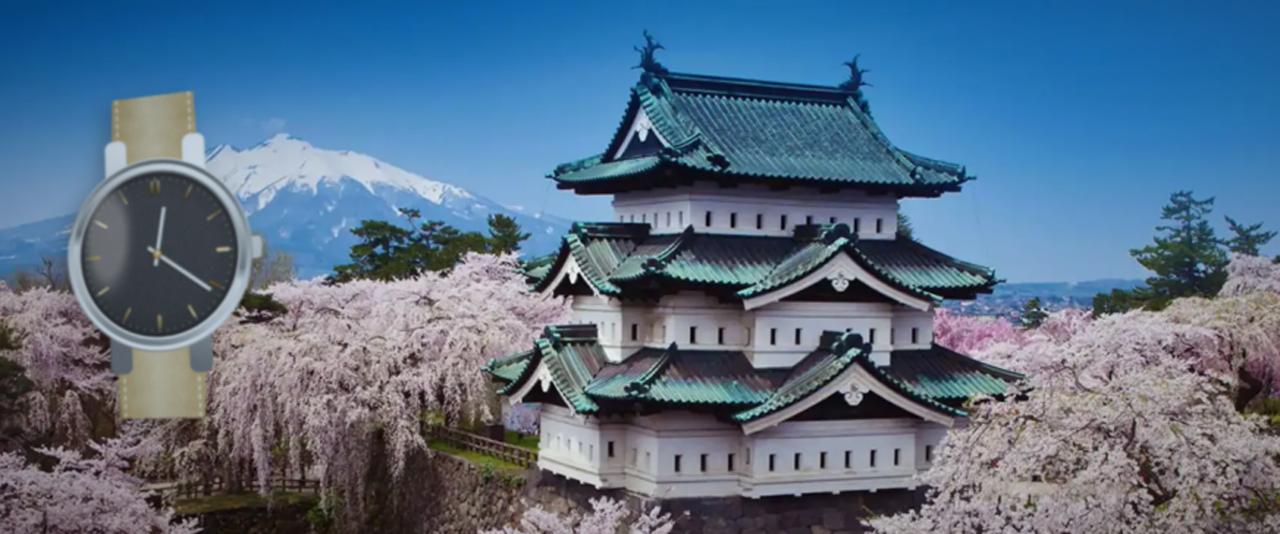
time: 12:21
